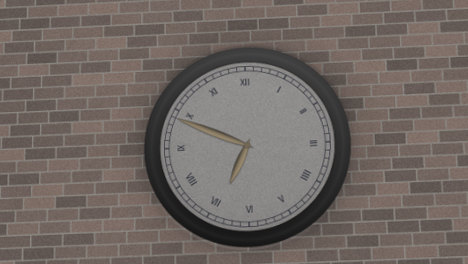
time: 6:49
